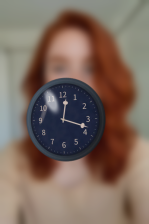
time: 12:18
